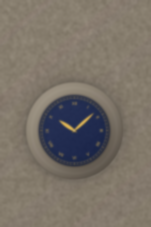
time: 10:08
